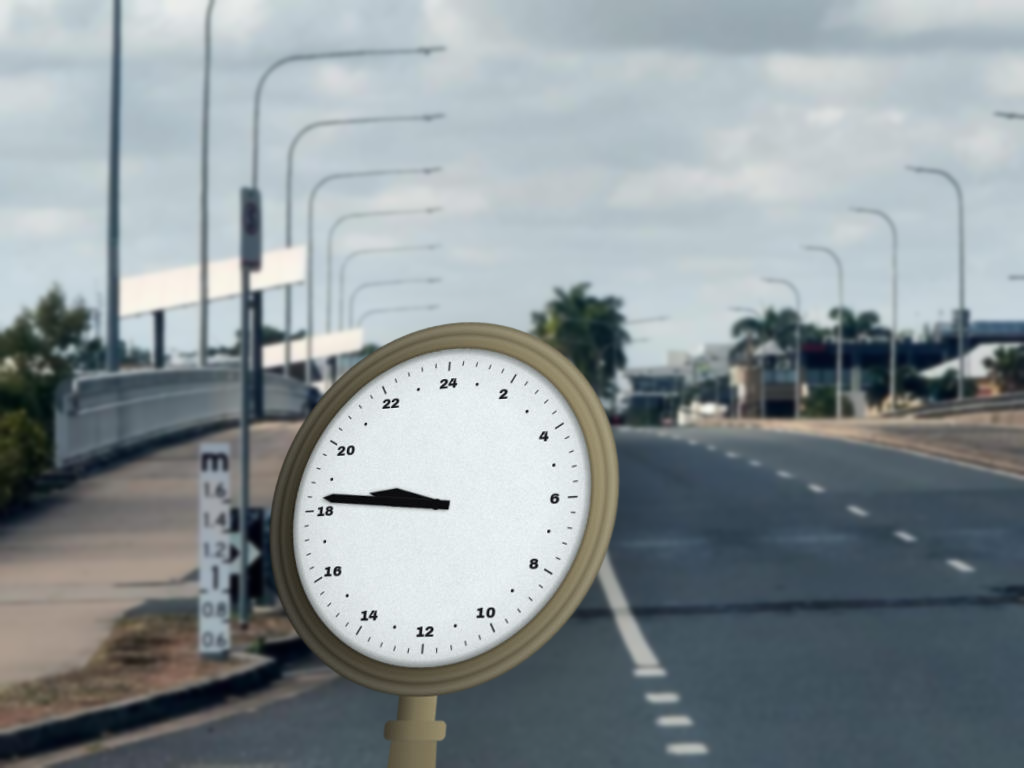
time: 18:46
